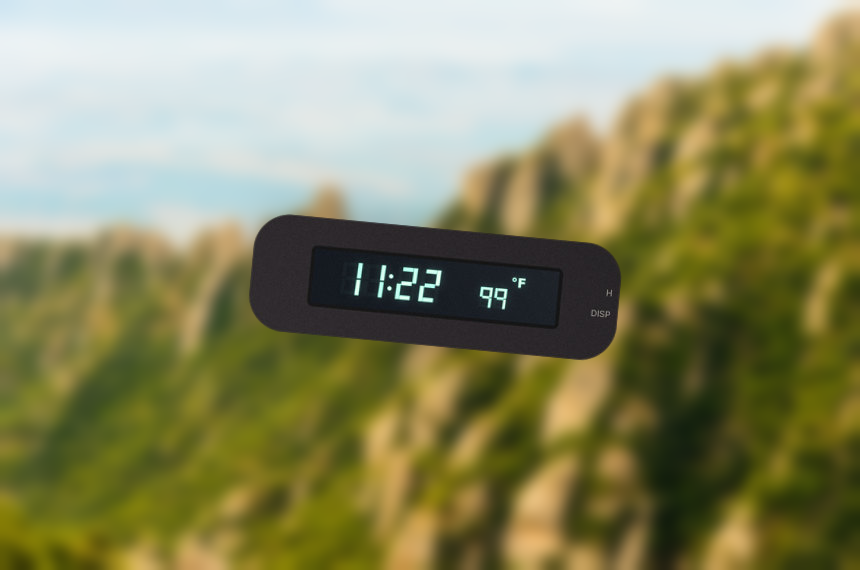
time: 11:22
